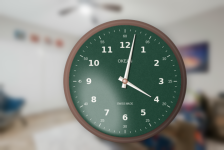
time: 4:02
